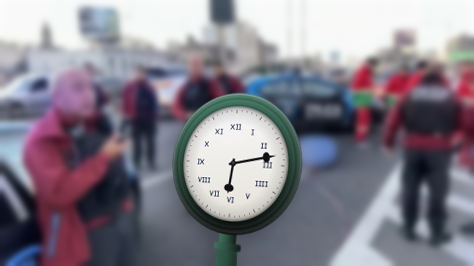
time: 6:13
